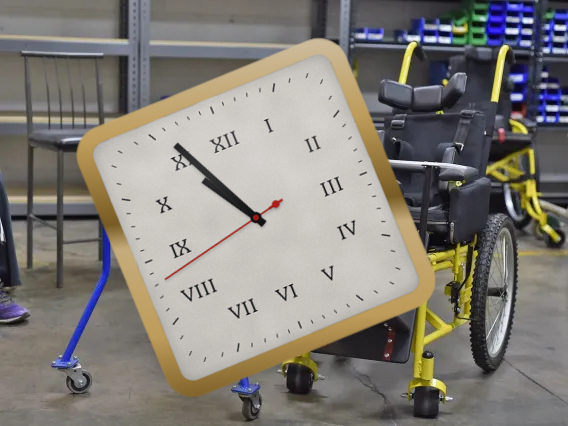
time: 10:55:43
